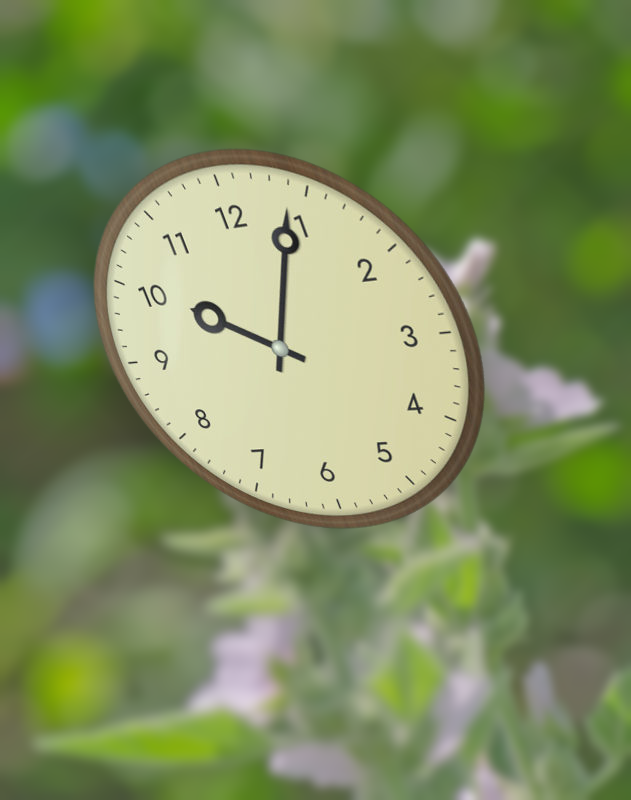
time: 10:04
